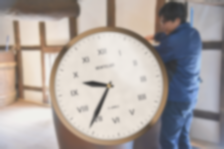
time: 9:36
